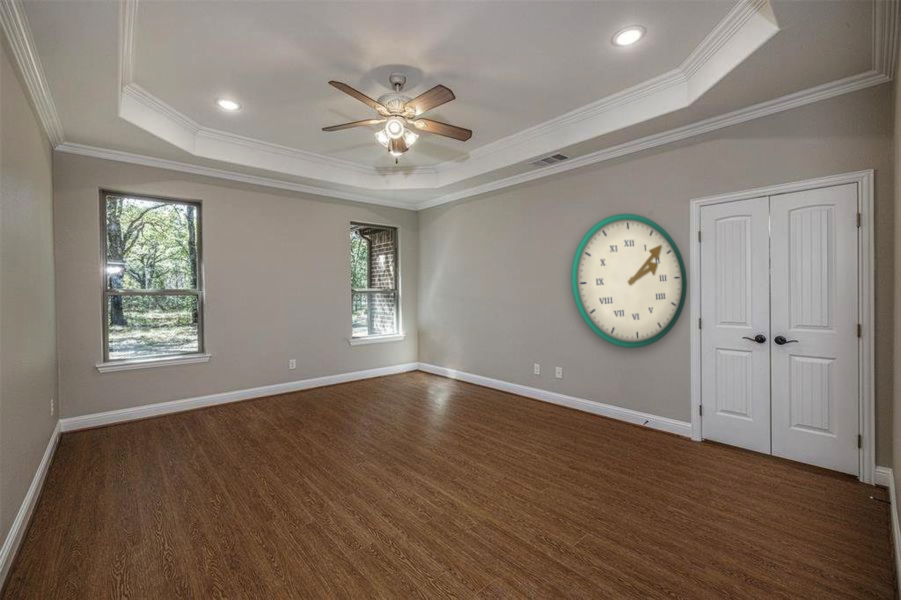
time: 2:08
